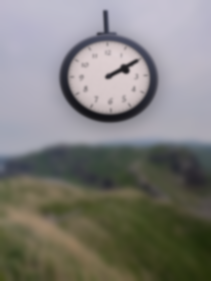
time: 2:10
